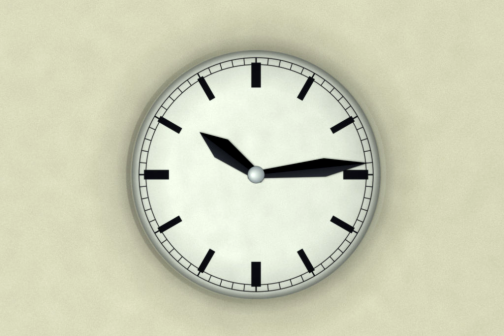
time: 10:14
